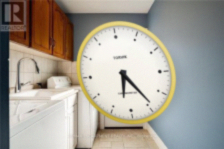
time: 6:24
